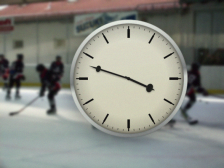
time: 3:48
